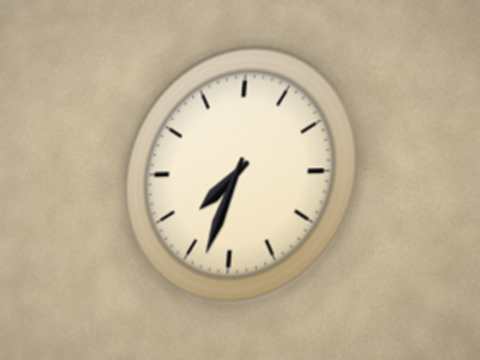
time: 7:33
